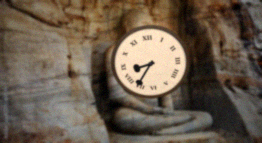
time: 8:36
